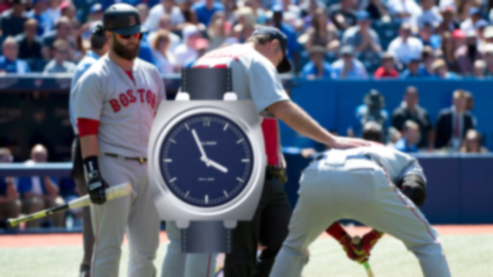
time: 3:56
